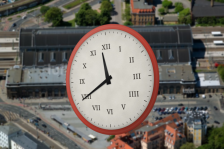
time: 11:40
